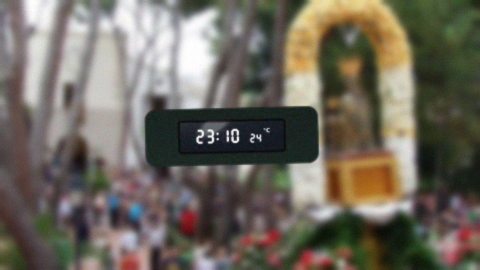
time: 23:10
